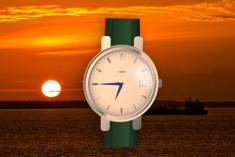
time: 6:45
